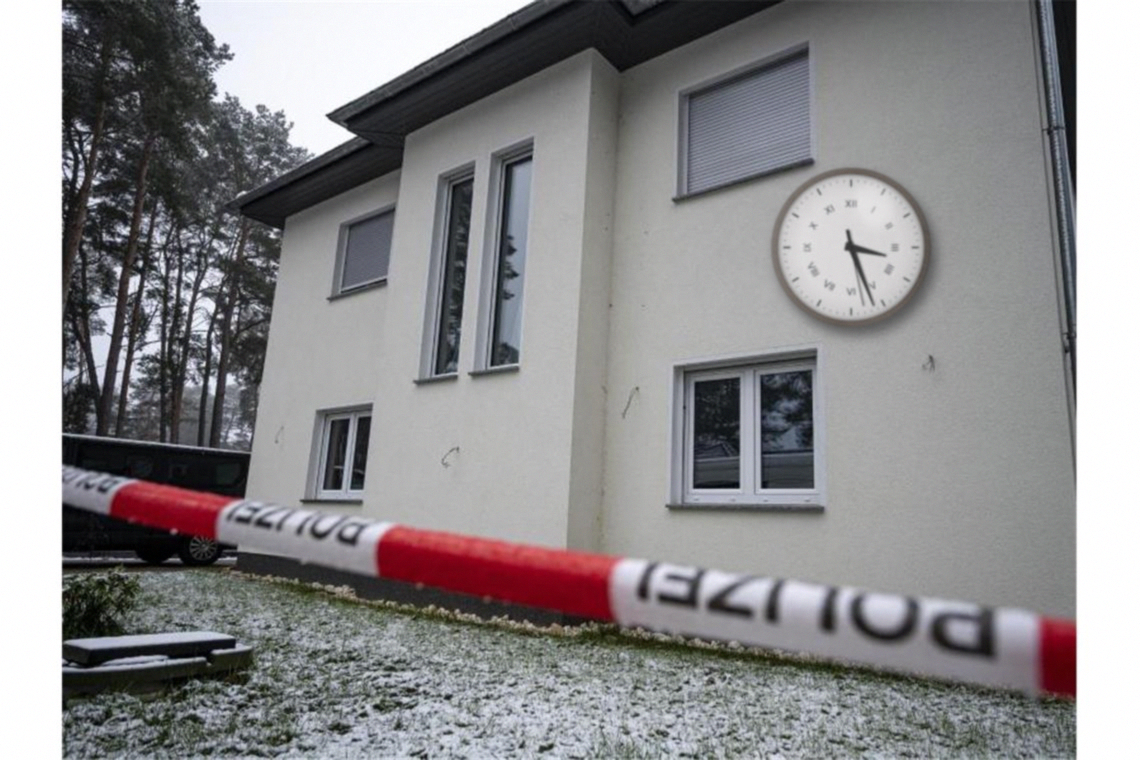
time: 3:26:28
